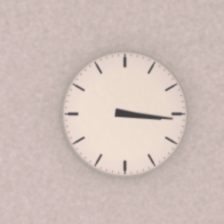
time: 3:16
